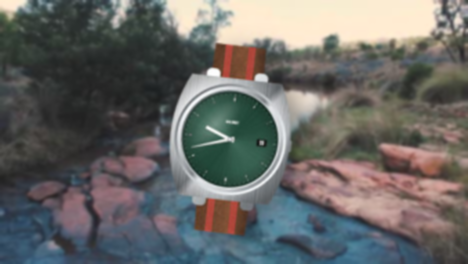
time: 9:42
